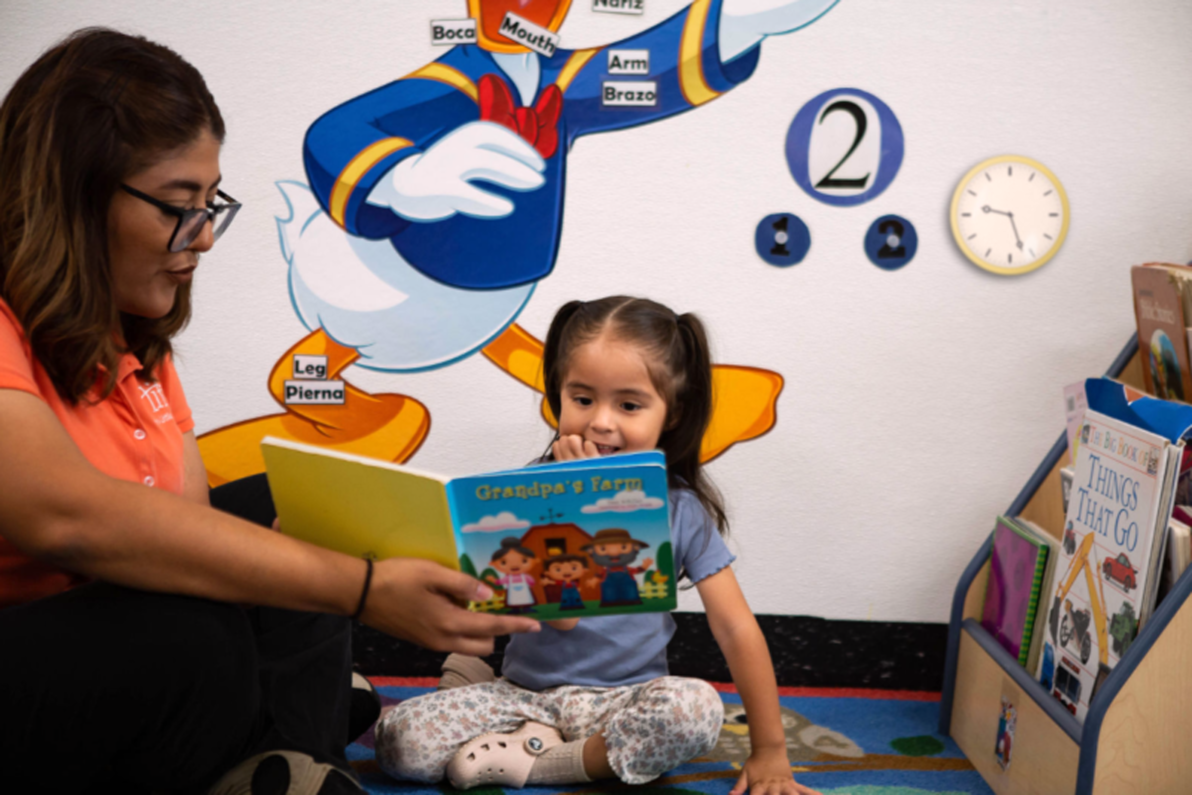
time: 9:27
